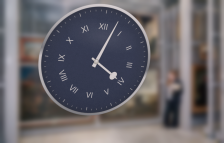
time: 4:03
